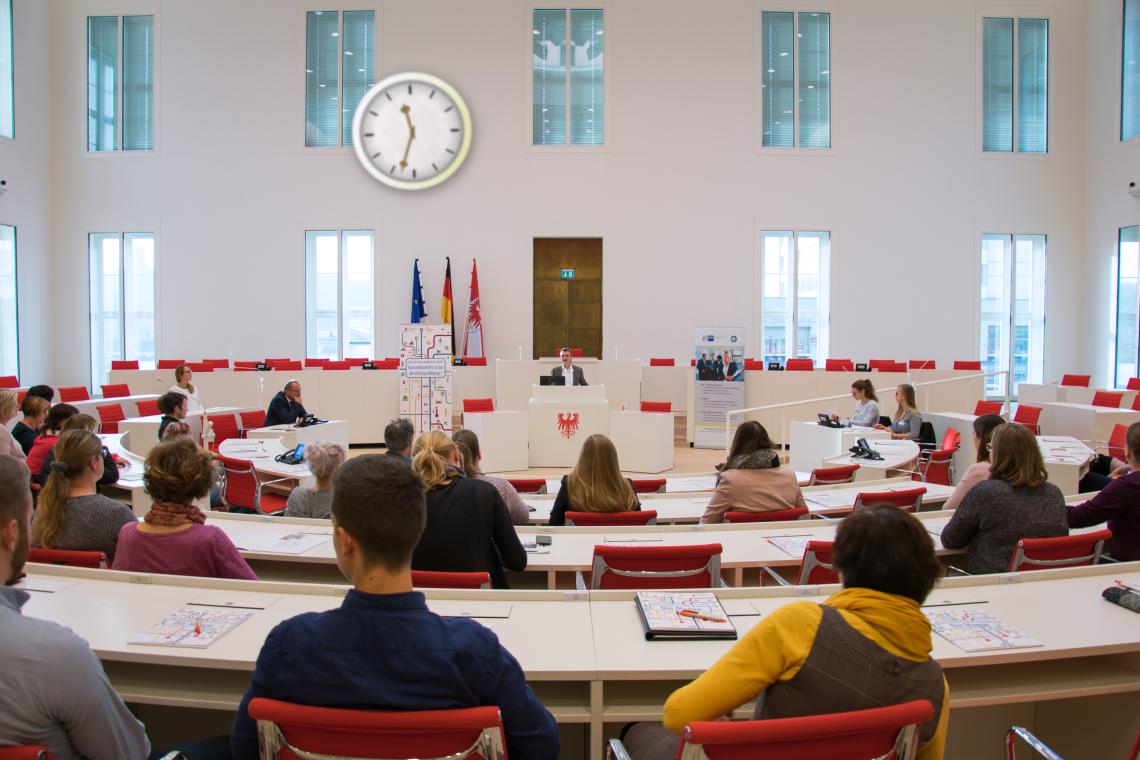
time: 11:33
